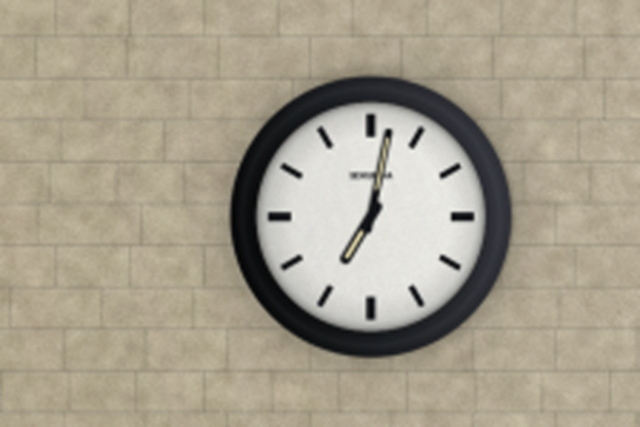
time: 7:02
